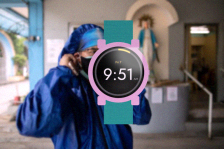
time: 9:51
